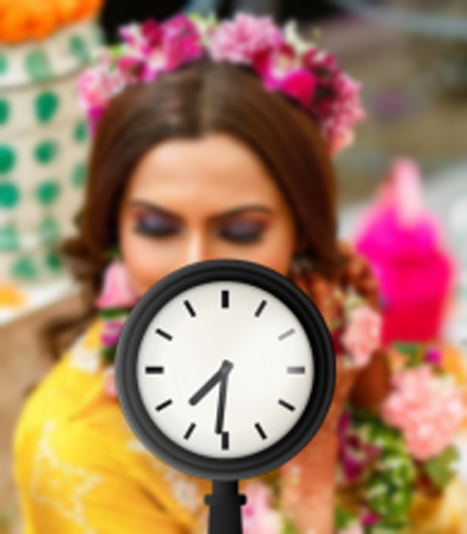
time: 7:31
